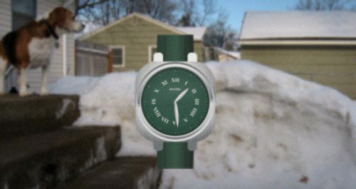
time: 1:29
